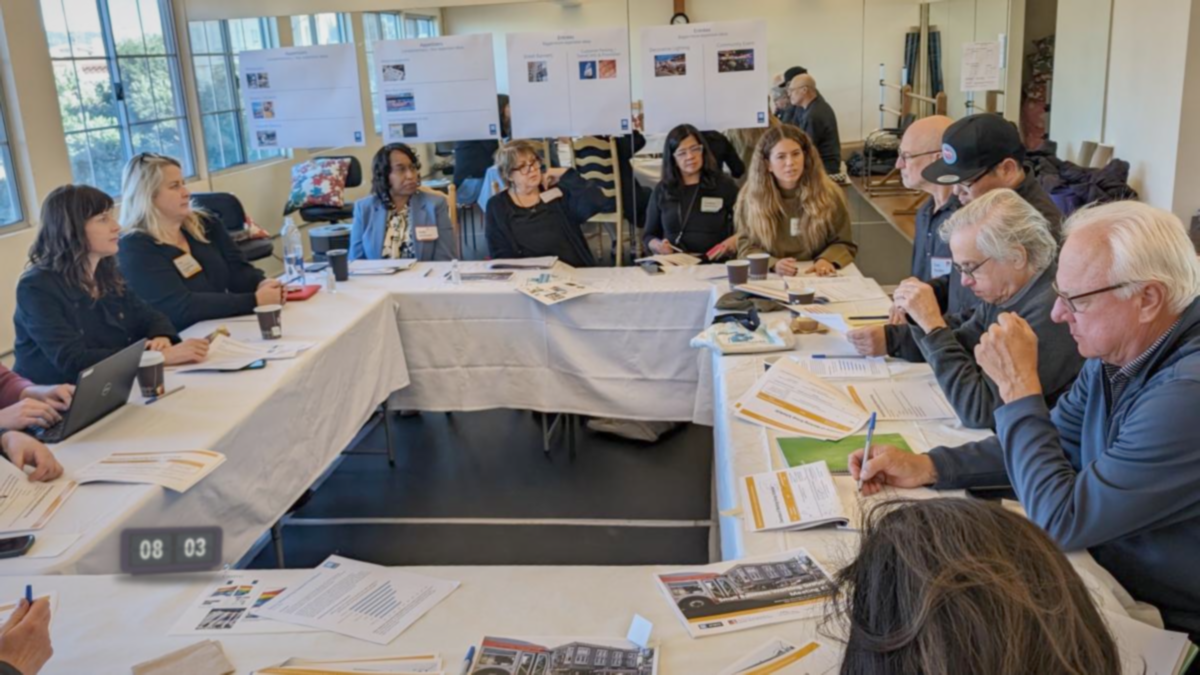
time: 8:03
